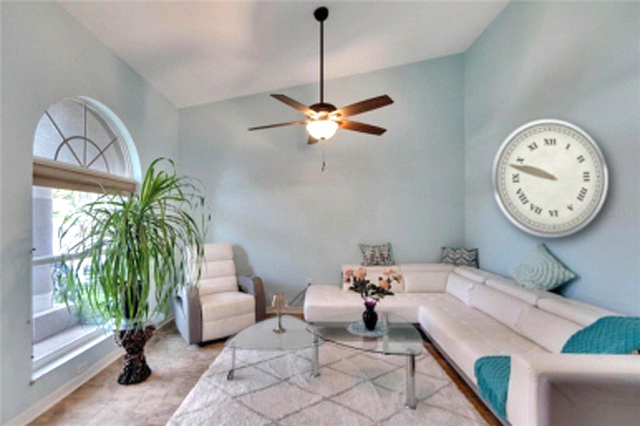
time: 9:48
